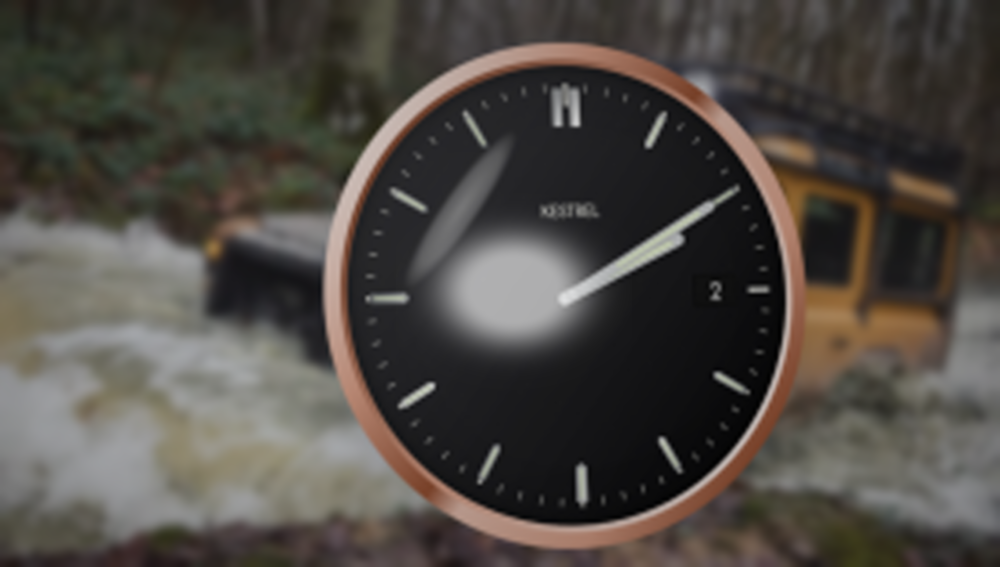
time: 2:10
